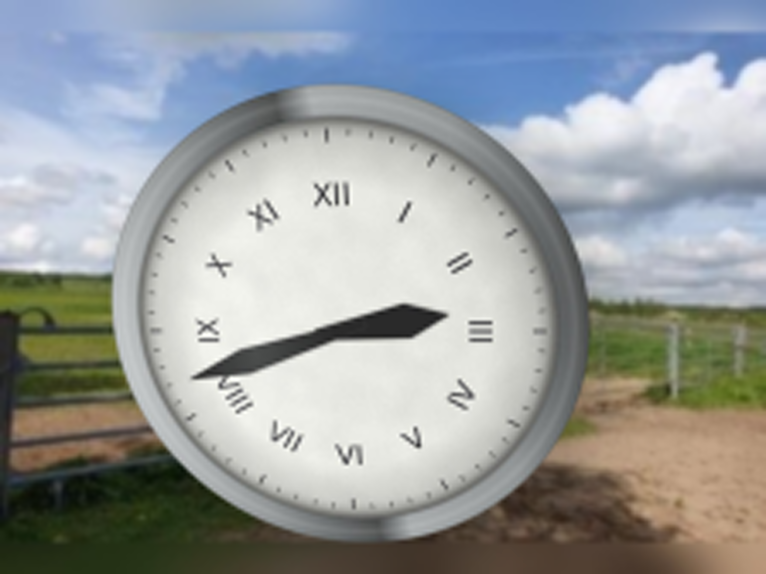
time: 2:42
